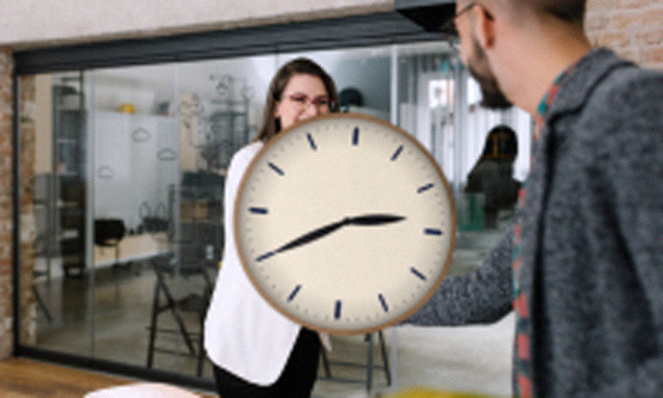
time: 2:40
